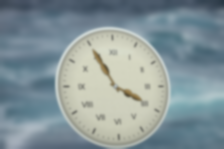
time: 3:55
